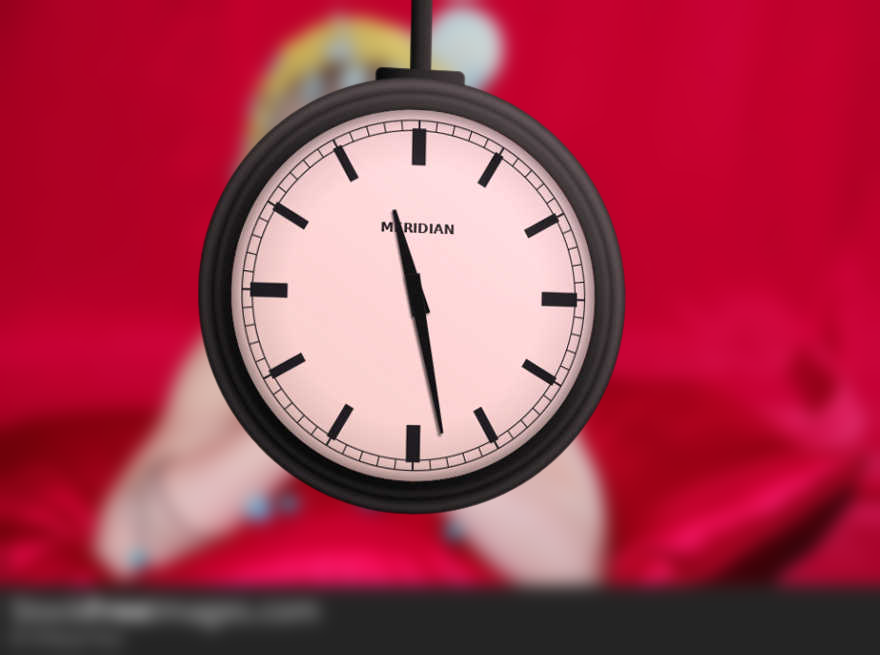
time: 11:28
